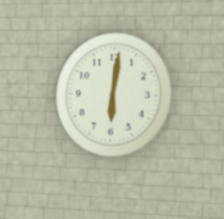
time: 6:01
